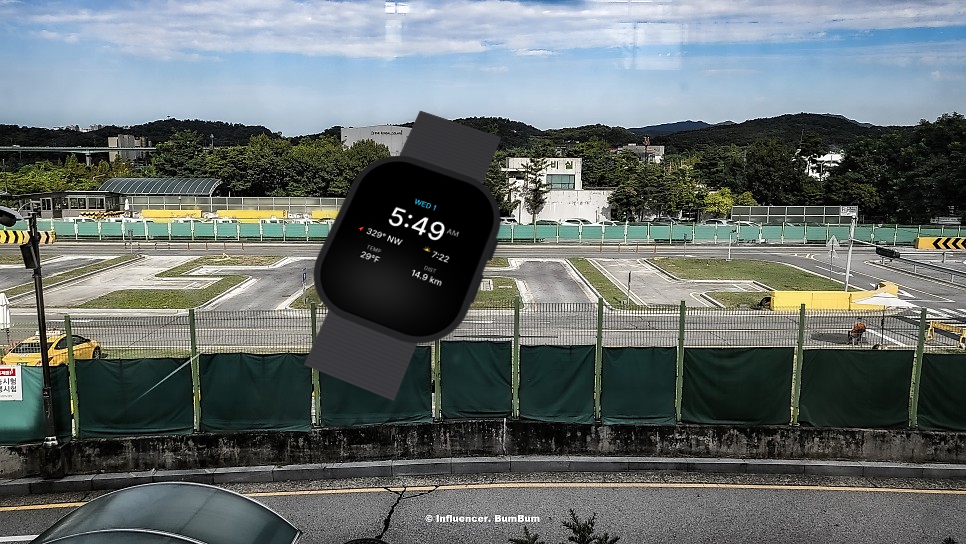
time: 5:49
